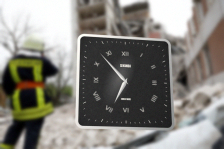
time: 6:53
